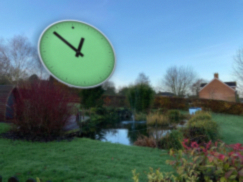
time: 12:53
